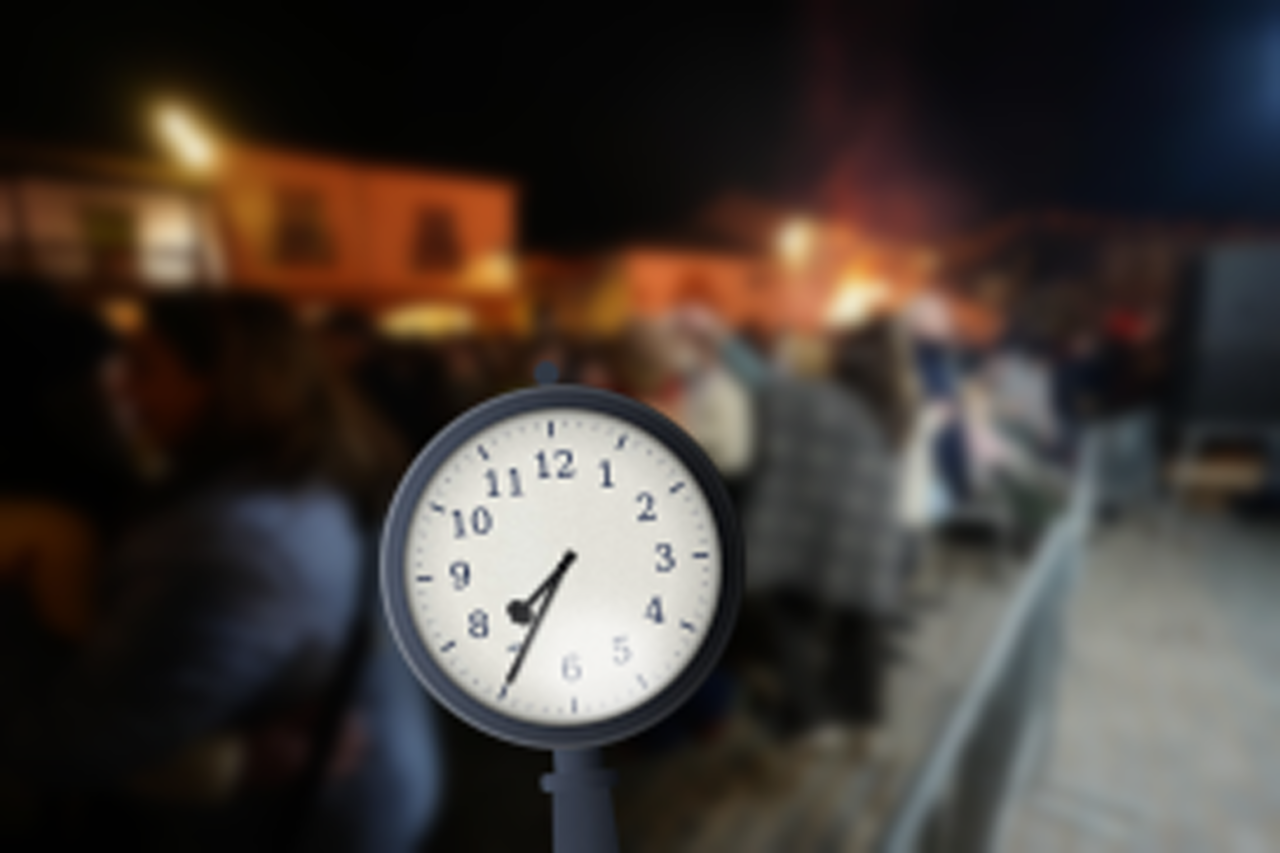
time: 7:35
